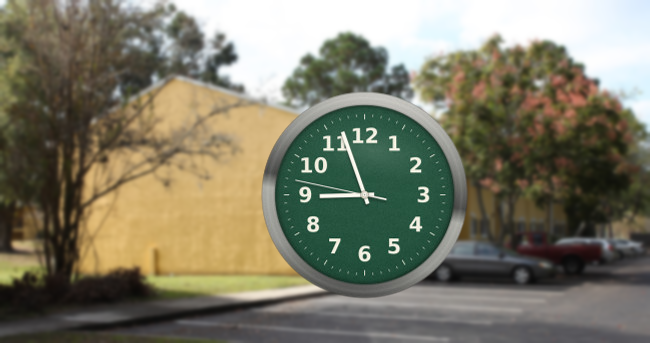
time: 8:56:47
